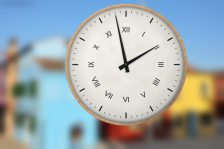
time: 1:58
